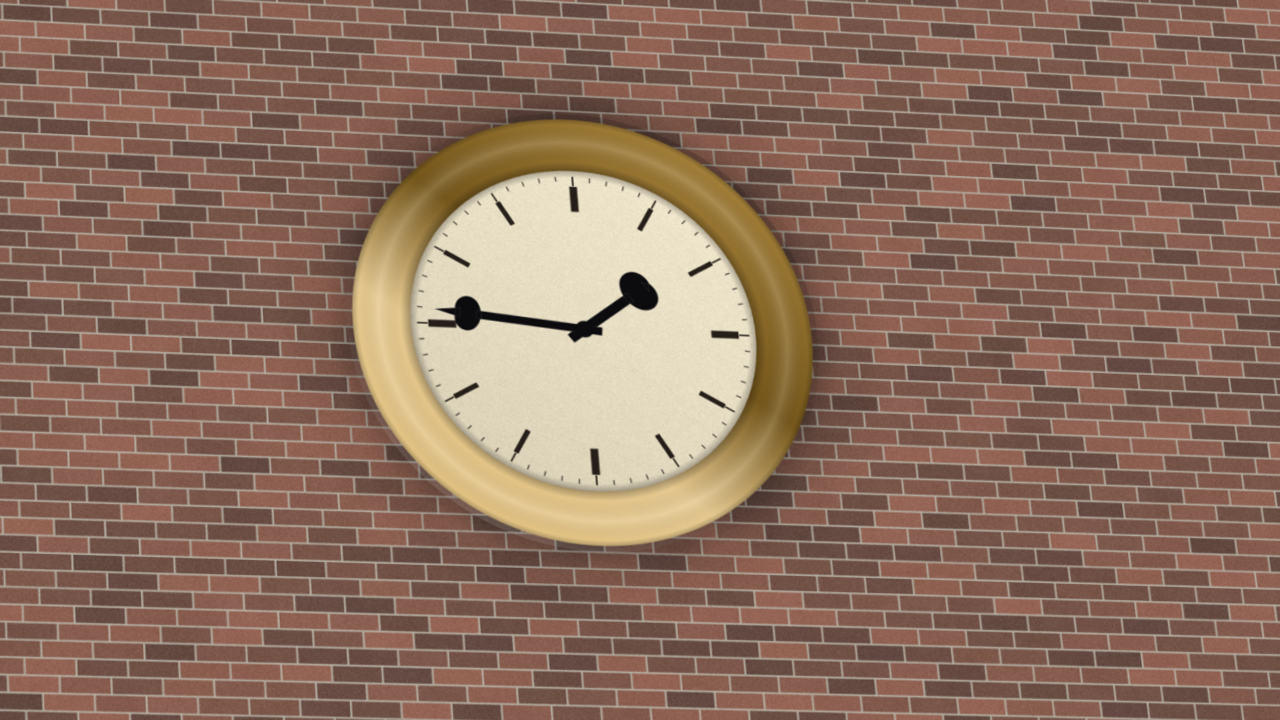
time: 1:46
